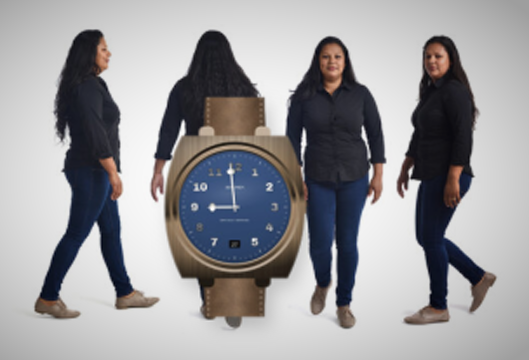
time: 8:59
